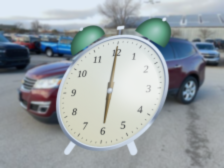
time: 6:00
